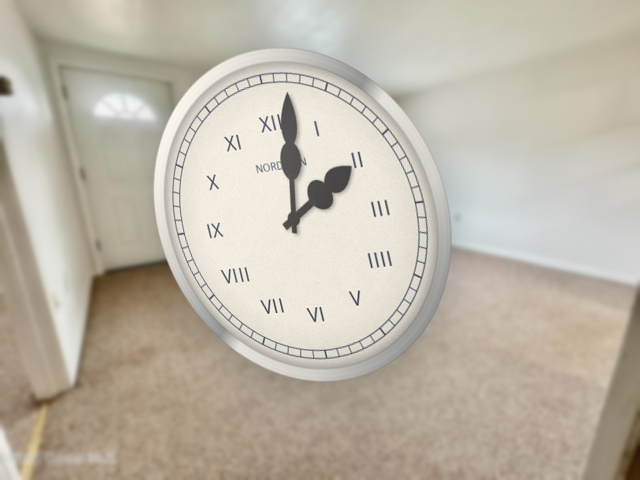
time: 2:02
